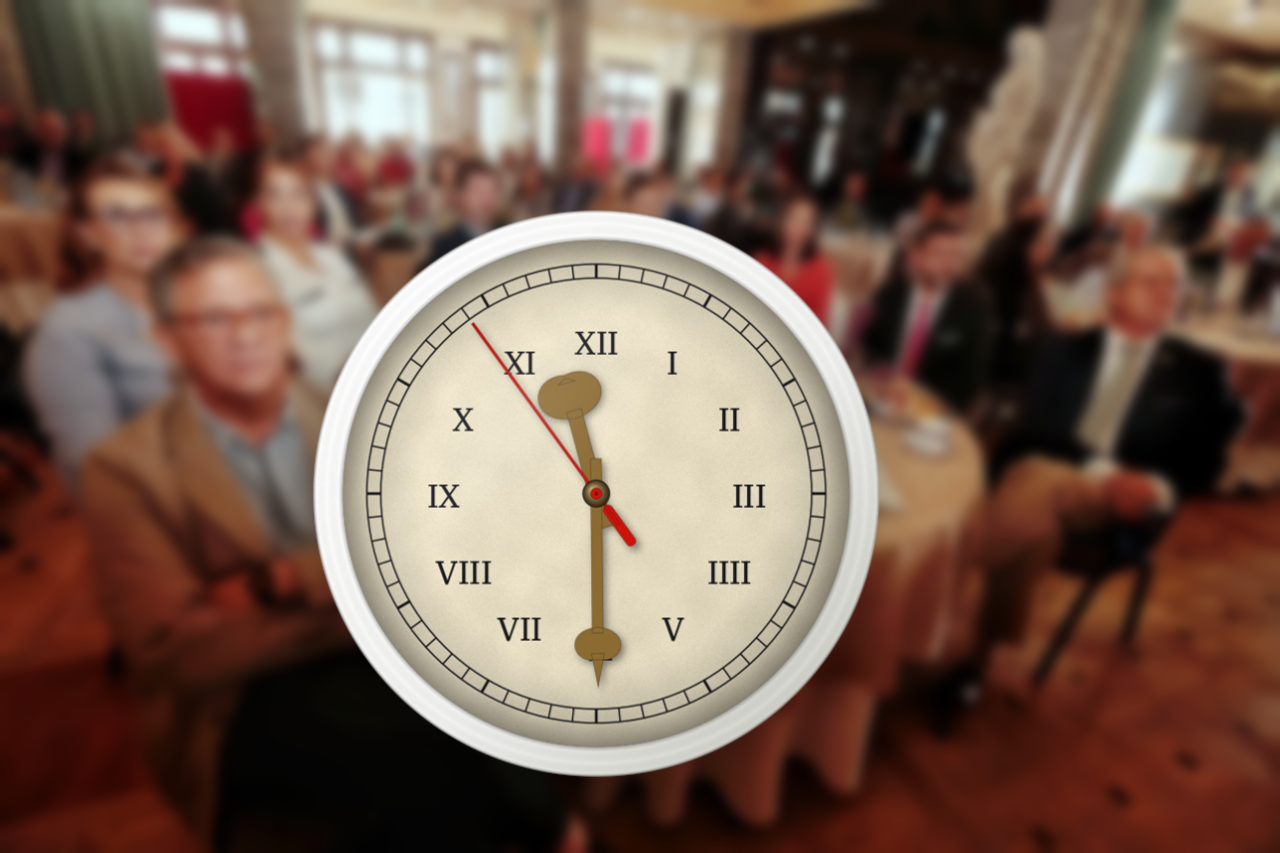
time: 11:29:54
